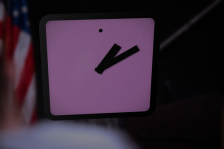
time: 1:10
